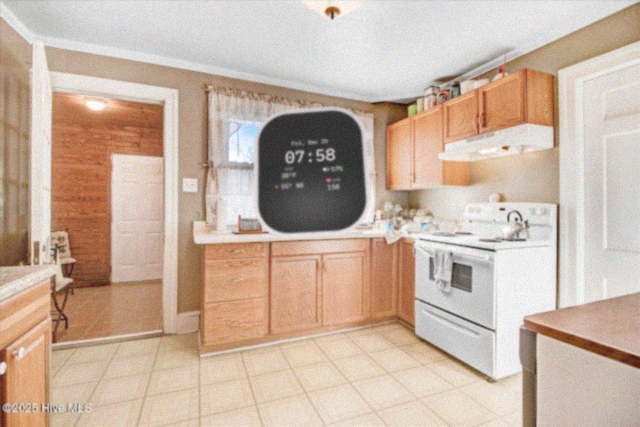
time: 7:58
